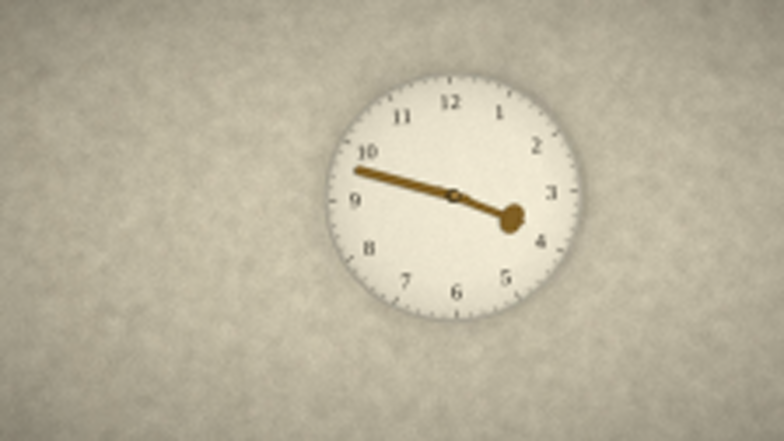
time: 3:48
